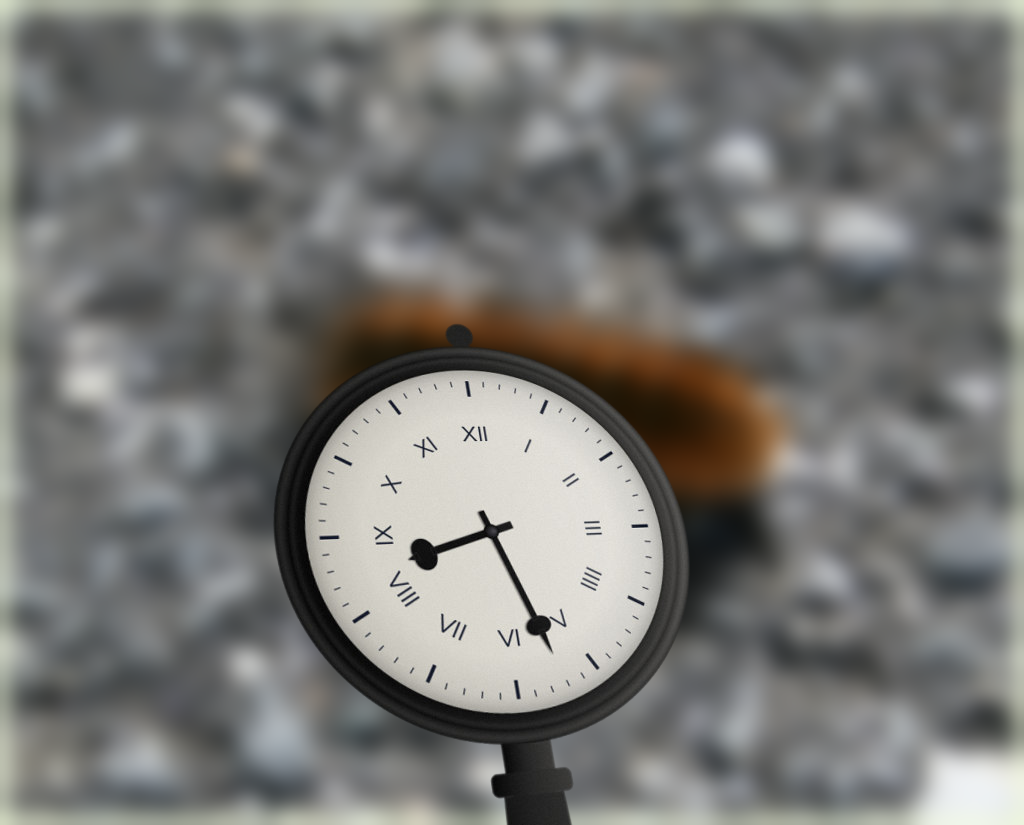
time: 8:27
